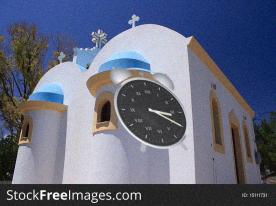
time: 3:20
